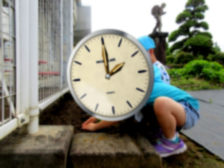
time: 2:00
